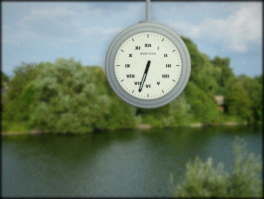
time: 6:33
